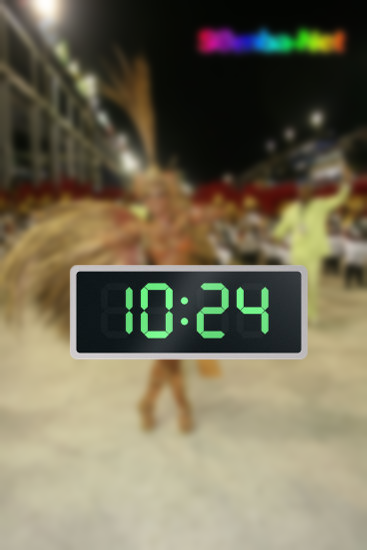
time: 10:24
